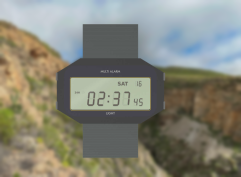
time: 2:37:45
